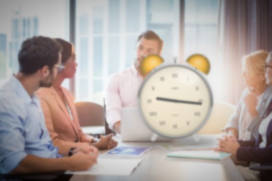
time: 9:16
